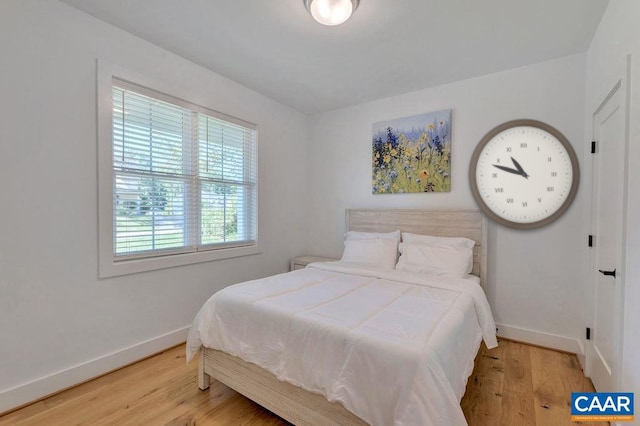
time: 10:48
